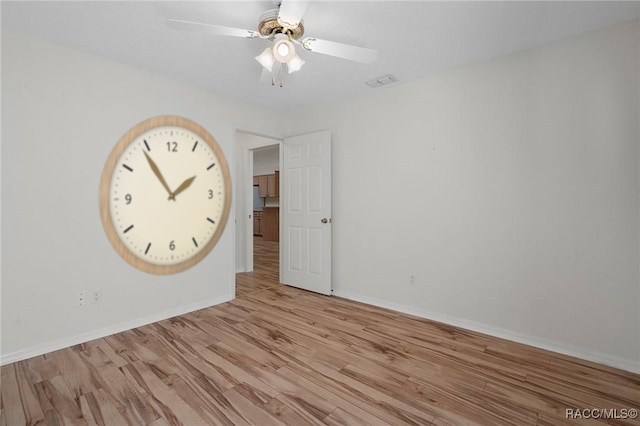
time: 1:54
